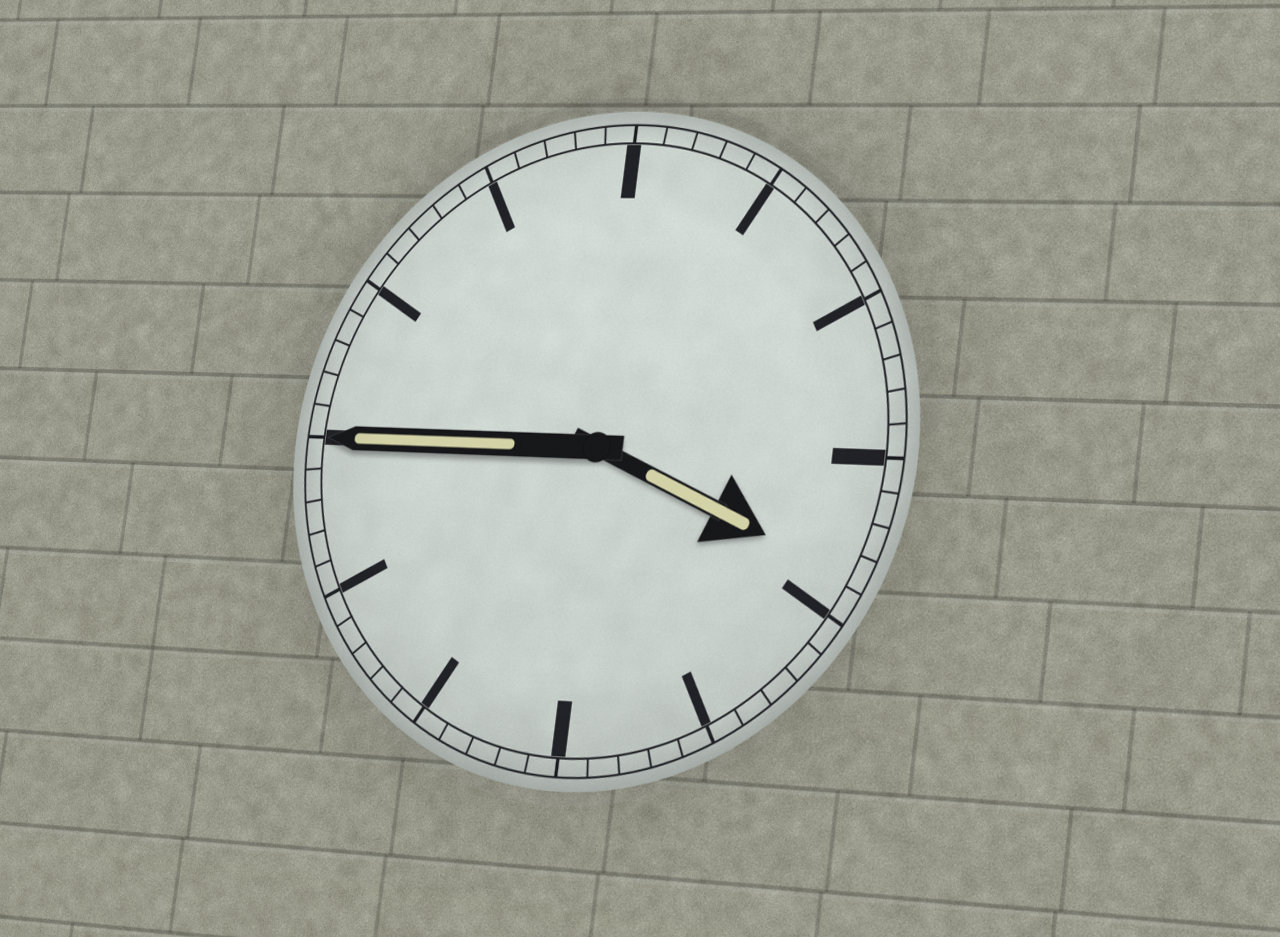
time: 3:45
